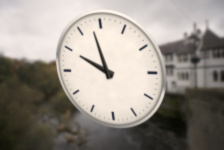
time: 9:58
